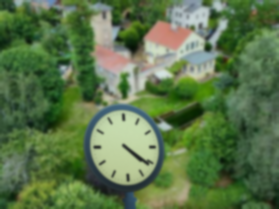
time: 4:21
